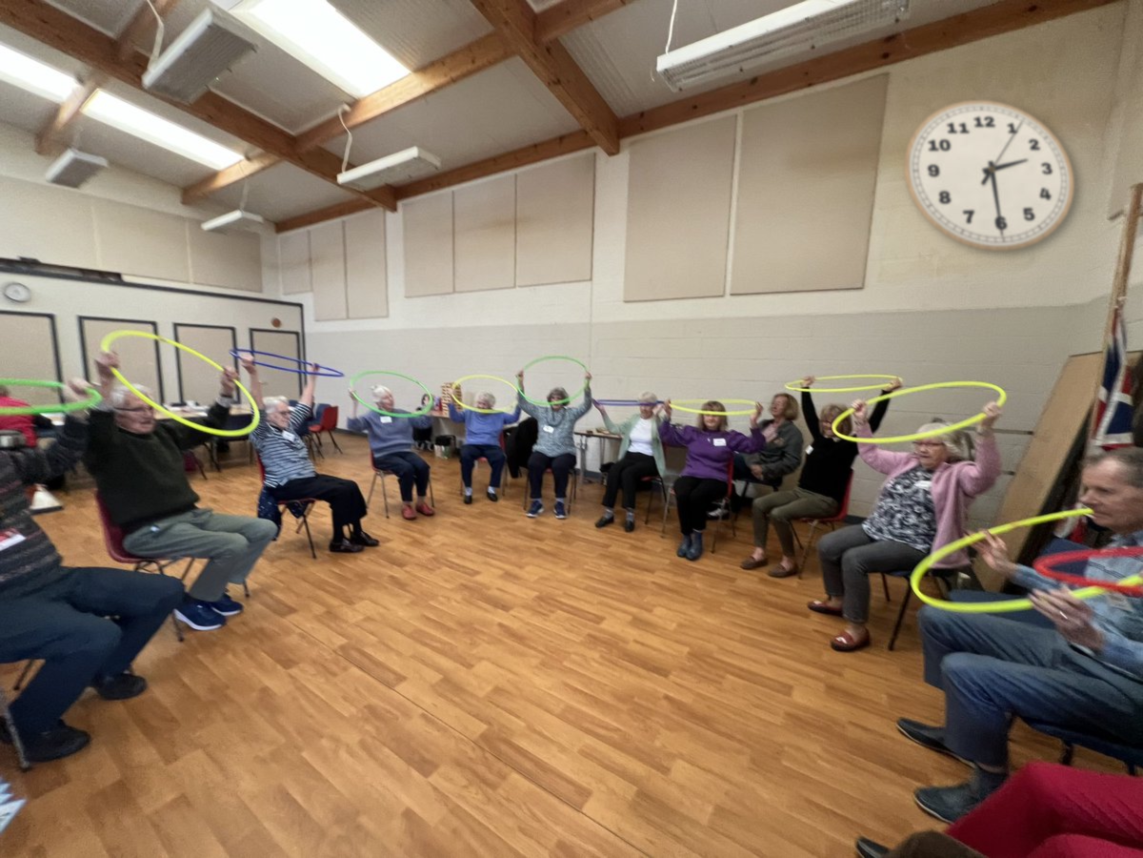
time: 2:30:06
